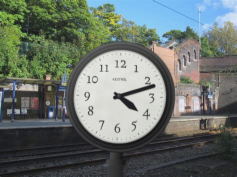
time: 4:12
